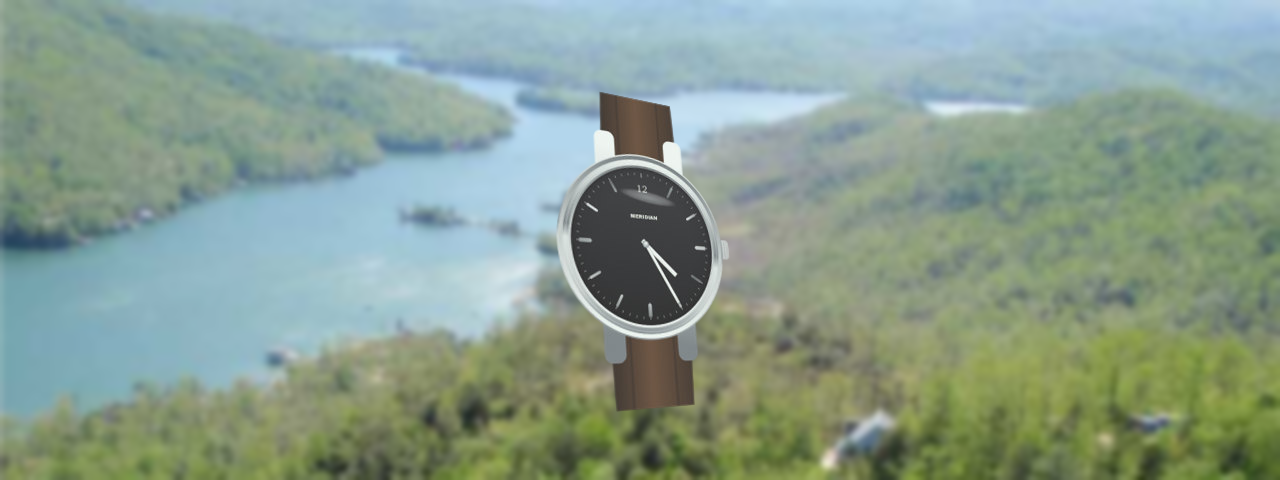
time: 4:25
